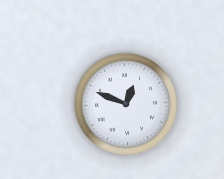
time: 12:49
